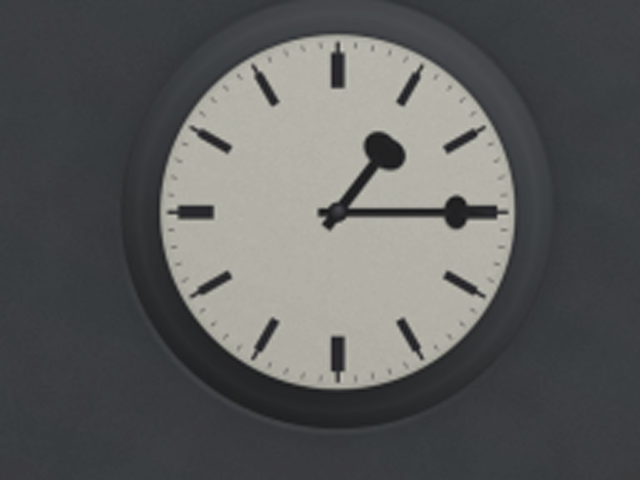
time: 1:15
